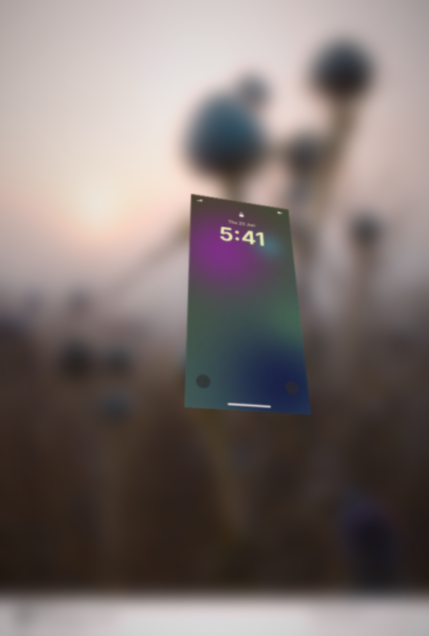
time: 5:41
